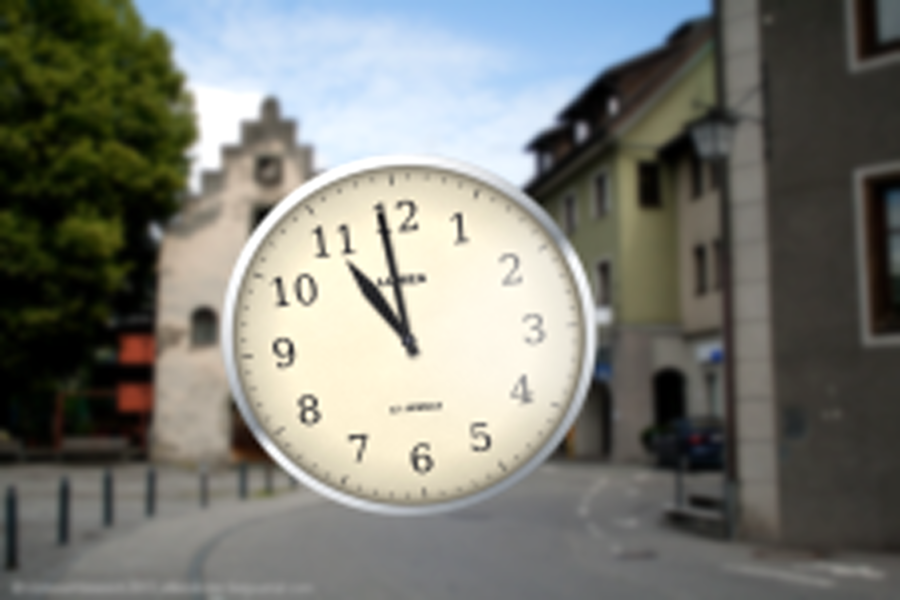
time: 10:59
